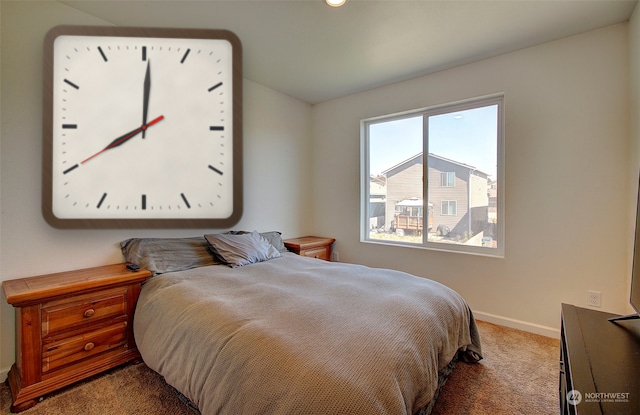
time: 8:00:40
